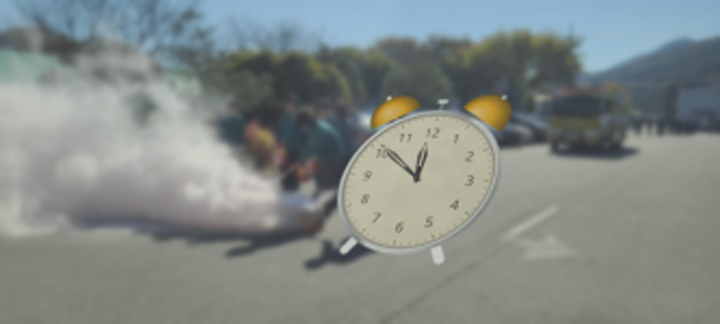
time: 11:51
